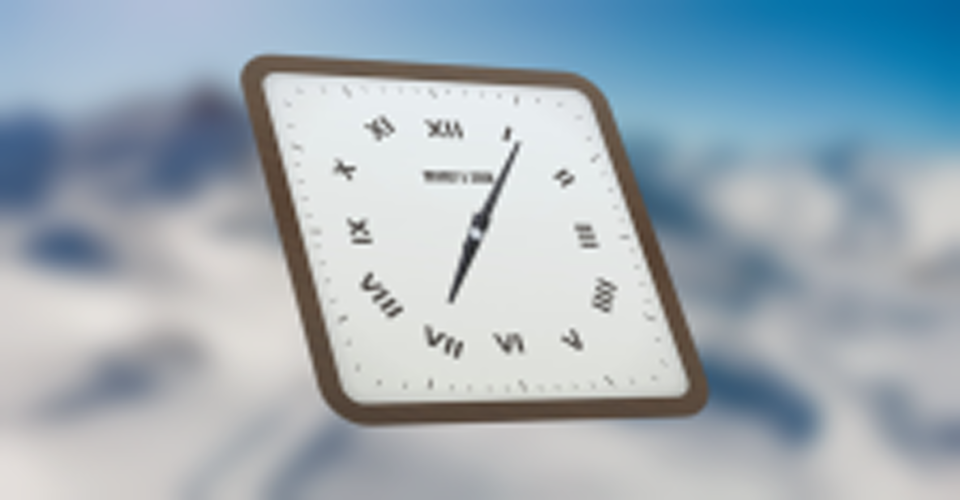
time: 7:06
